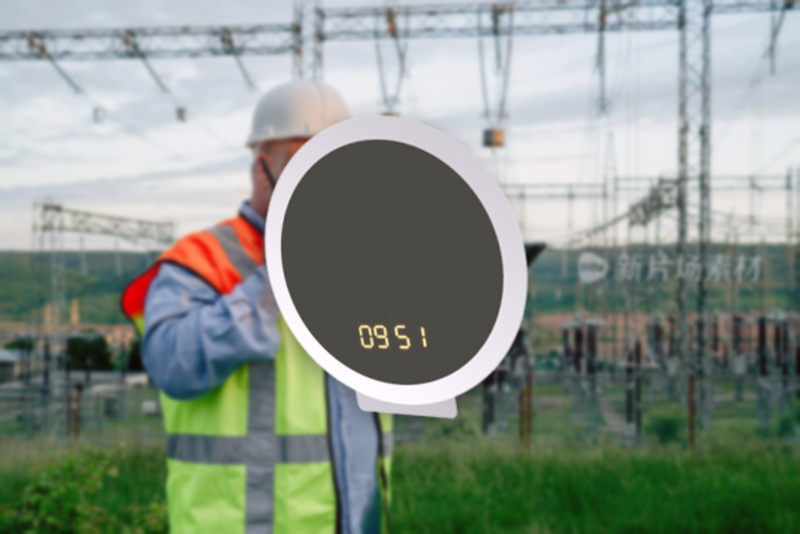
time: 9:51
